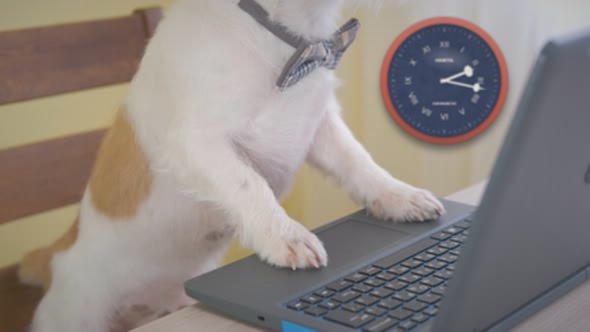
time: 2:17
